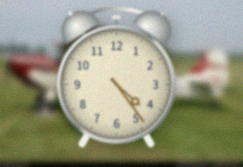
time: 4:24
